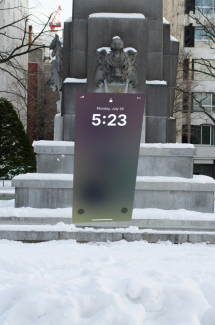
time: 5:23
